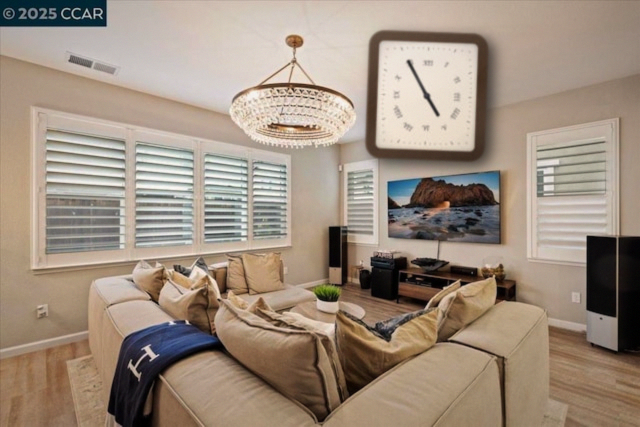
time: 4:55
